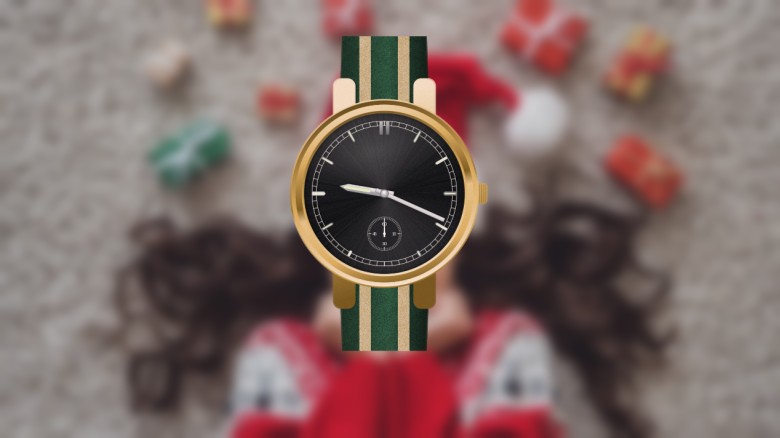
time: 9:19
